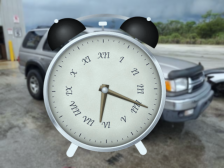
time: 6:19
